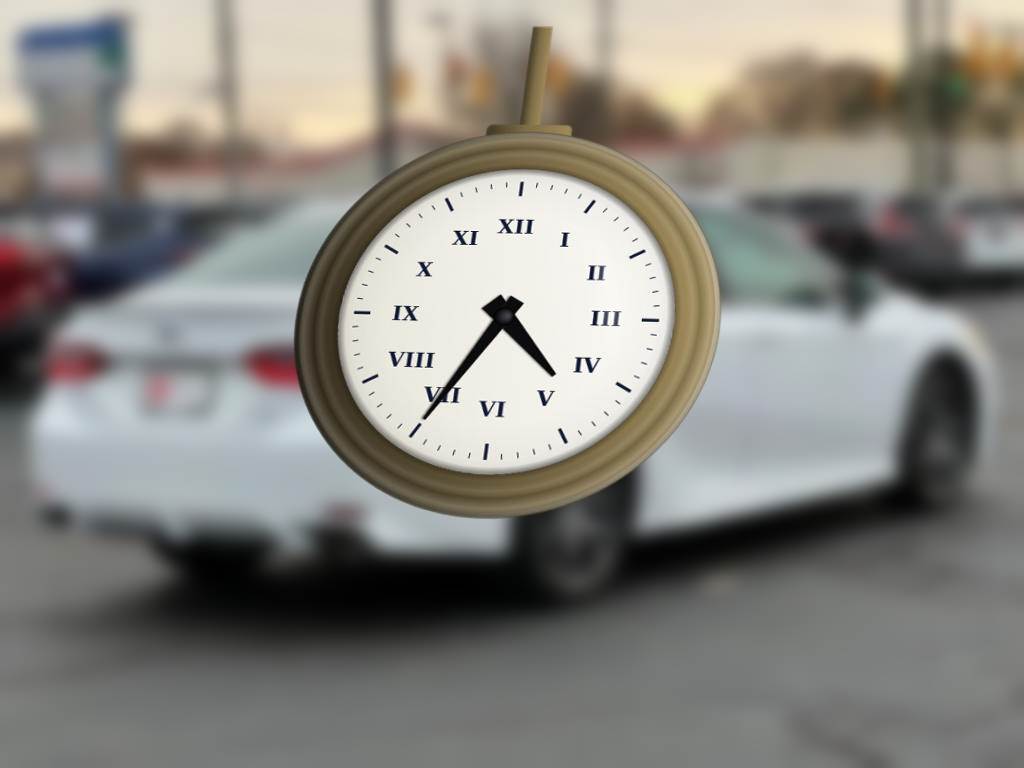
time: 4:35
